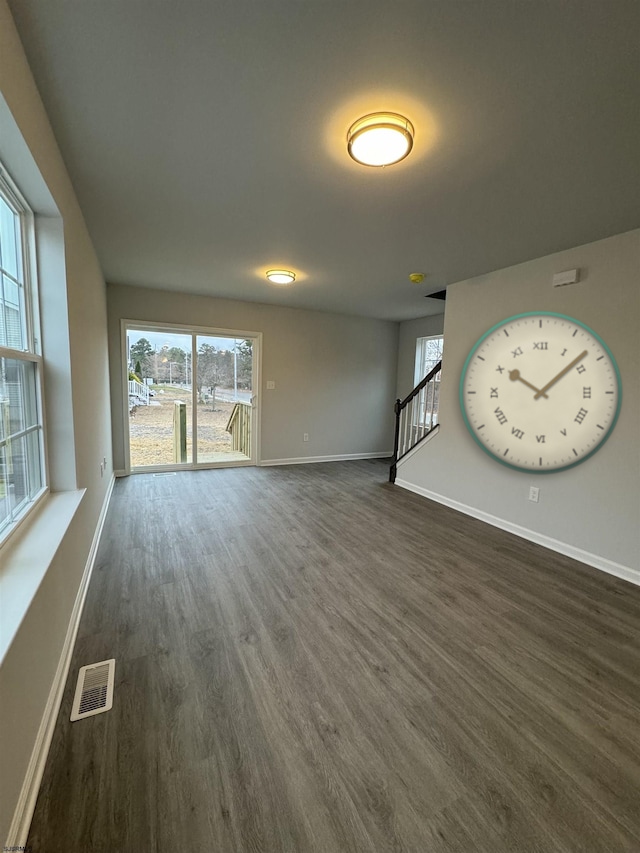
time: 10:08
